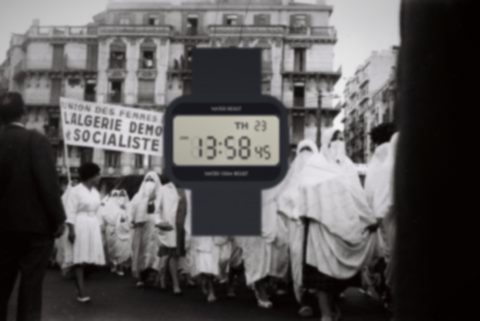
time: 13:58:45
